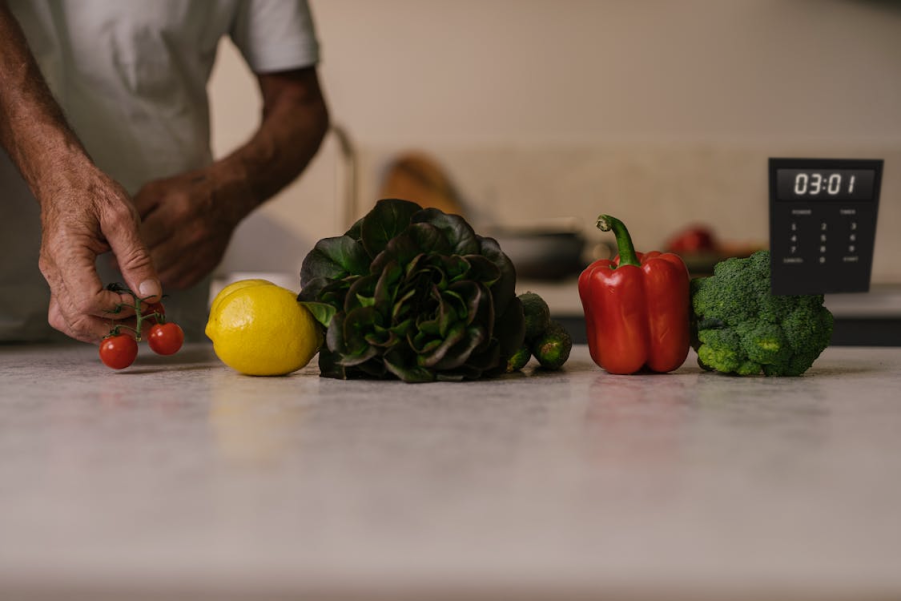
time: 3:01
